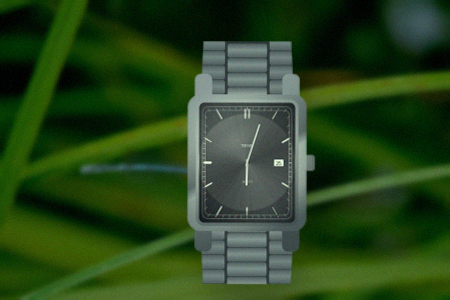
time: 6:03
